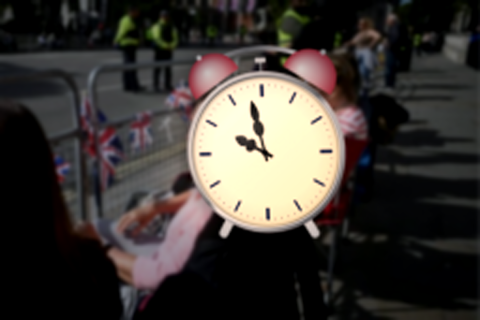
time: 9:58
